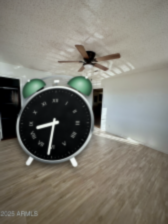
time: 8:31
